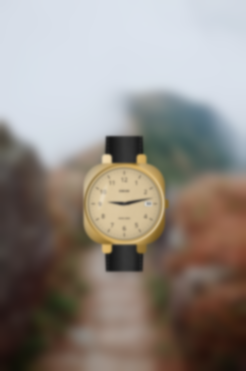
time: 9:13
